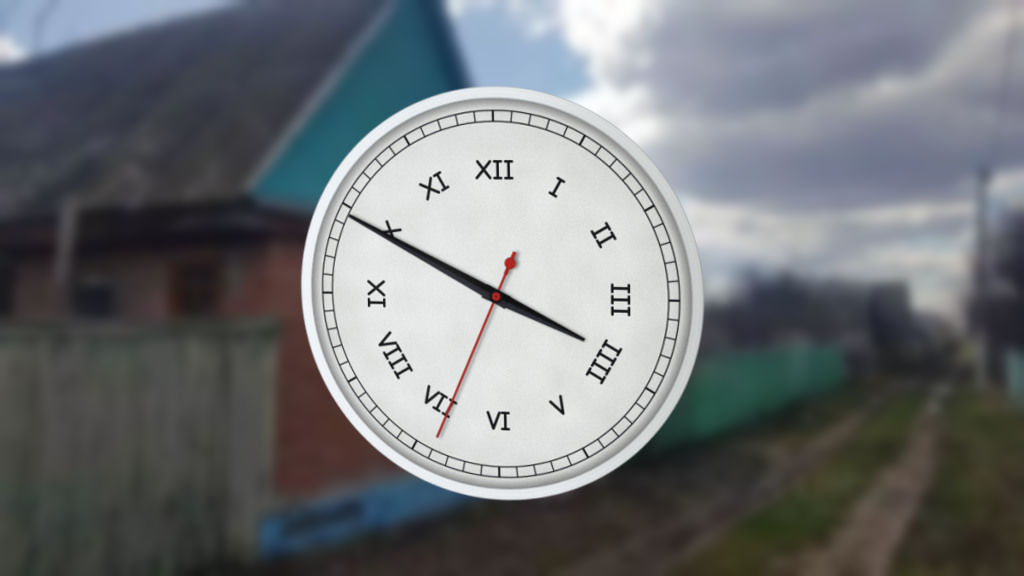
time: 3:49:34
